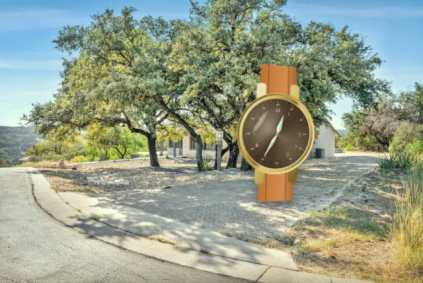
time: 12:35
